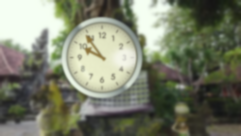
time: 9:54
